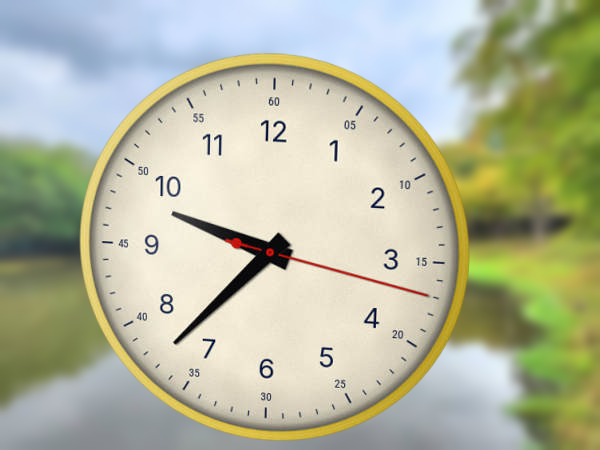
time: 9:37:17
